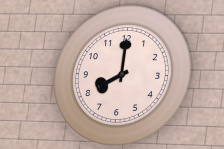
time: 8:00
